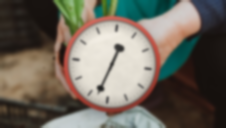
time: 12:33
